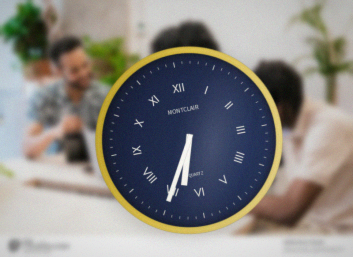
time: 6:35
